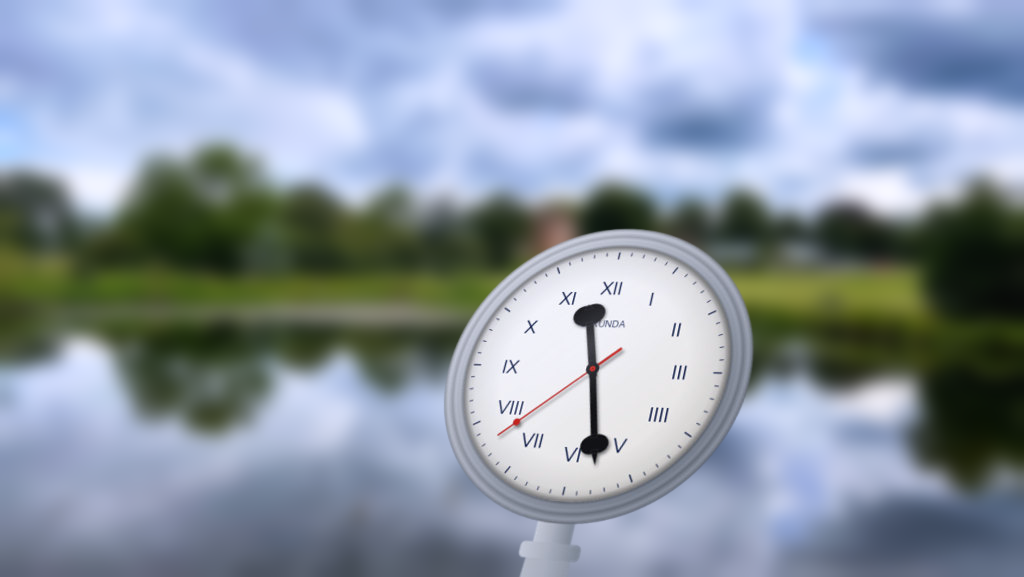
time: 11:27:38
